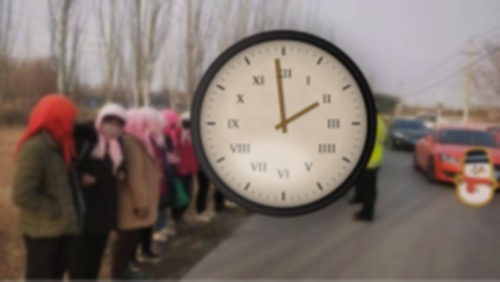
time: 1:59
